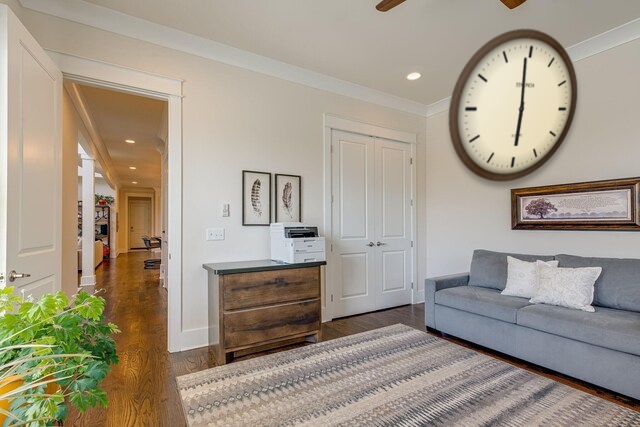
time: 5:59
